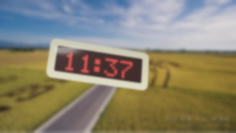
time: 11:37
